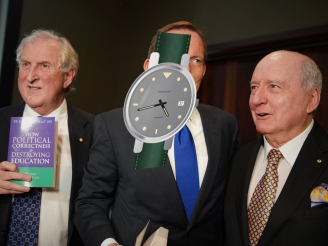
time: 4:43
